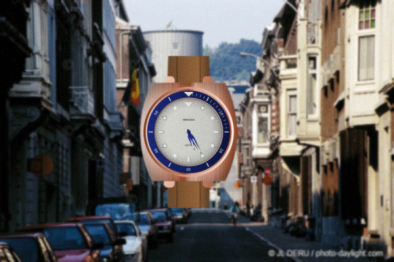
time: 5:25
